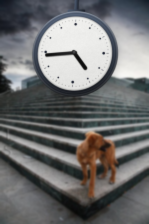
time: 4:44
